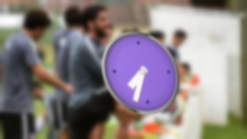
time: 7:34
